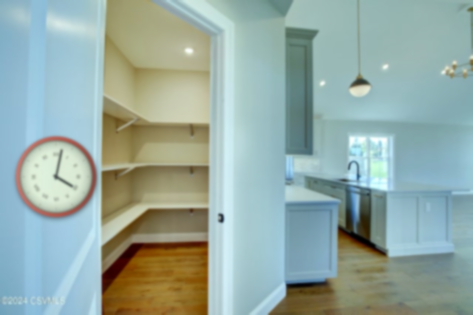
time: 4:02
